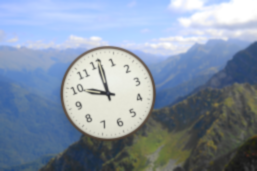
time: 10:01
